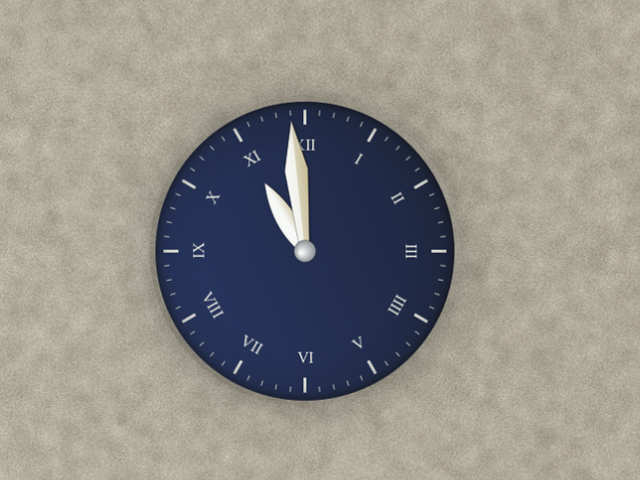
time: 10:59
